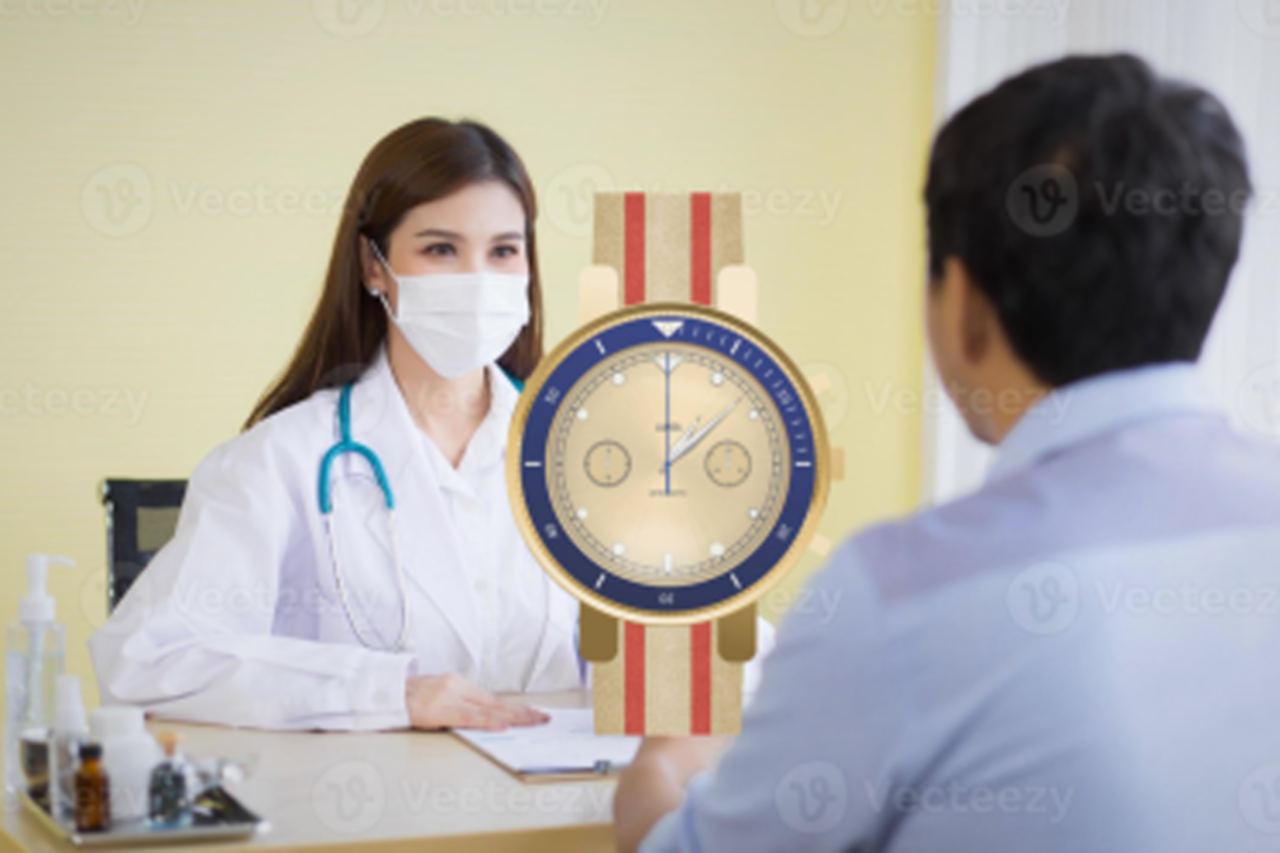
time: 1:08
